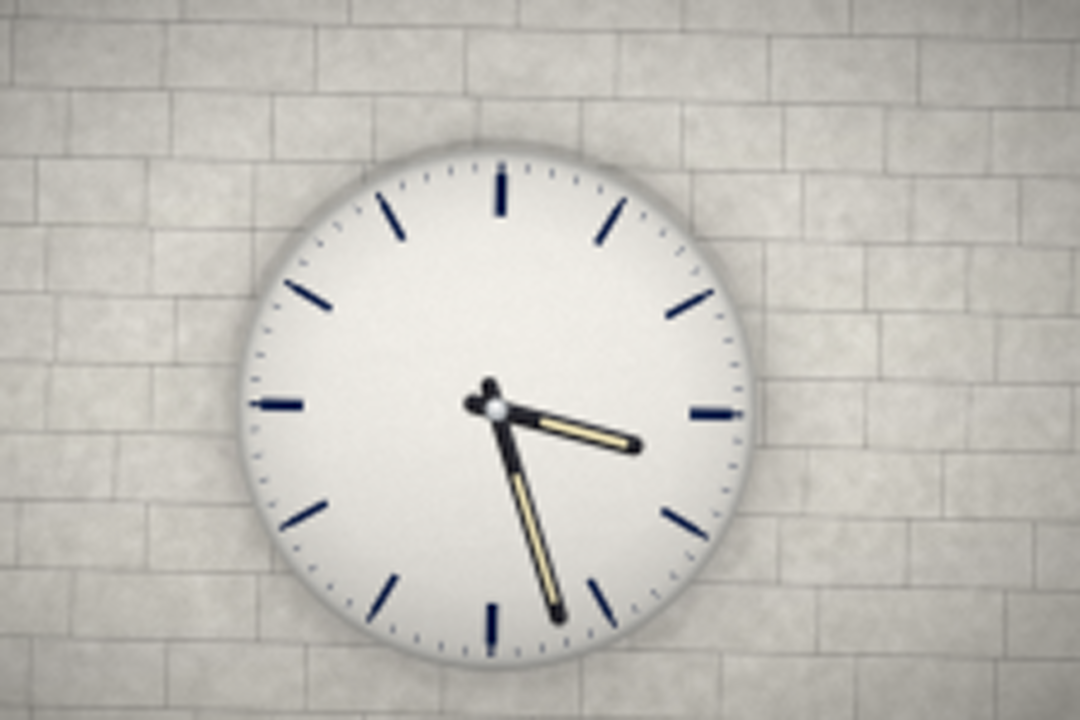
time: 3:27
